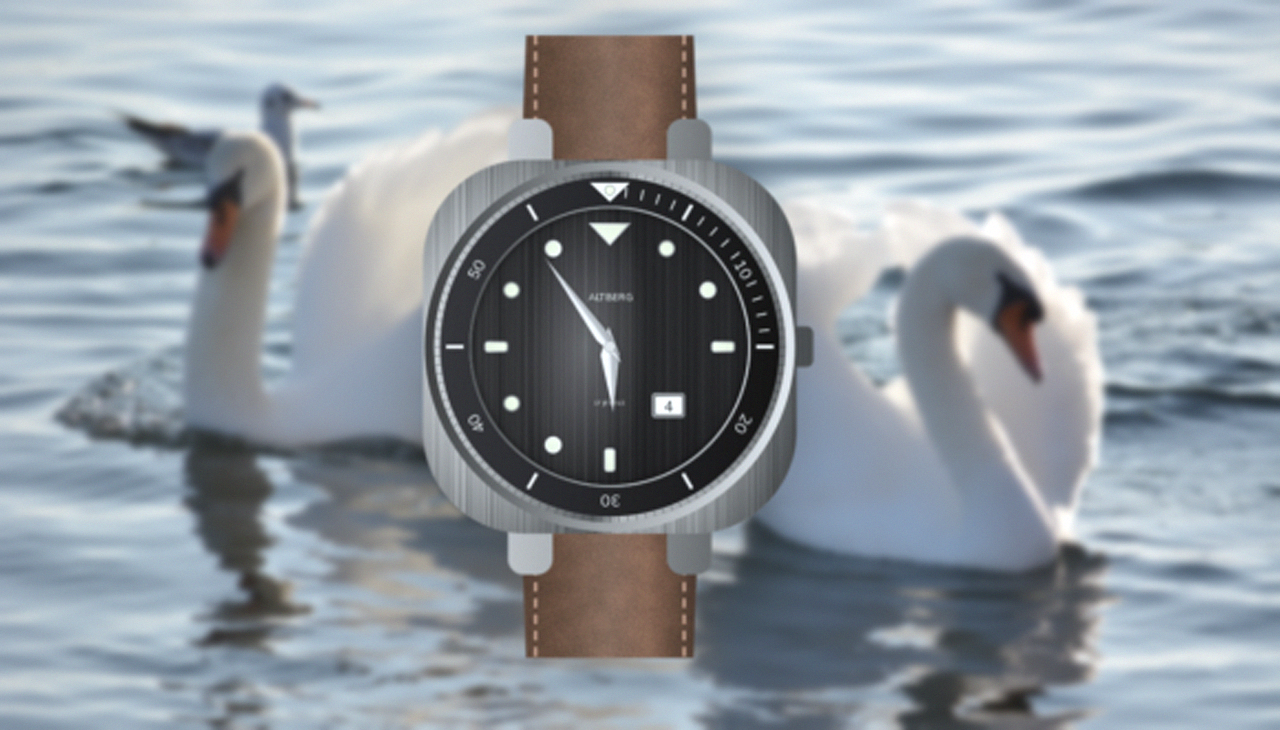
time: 5:54
